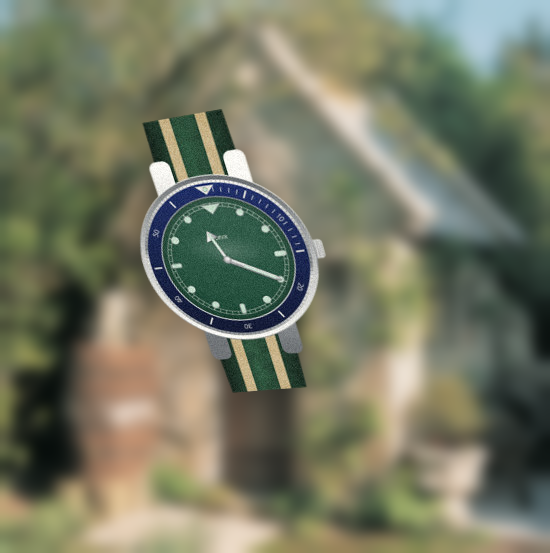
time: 11:20
